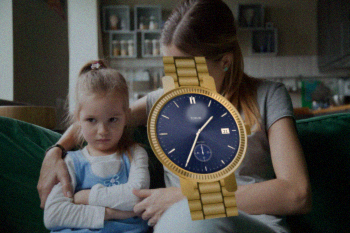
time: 1:35
